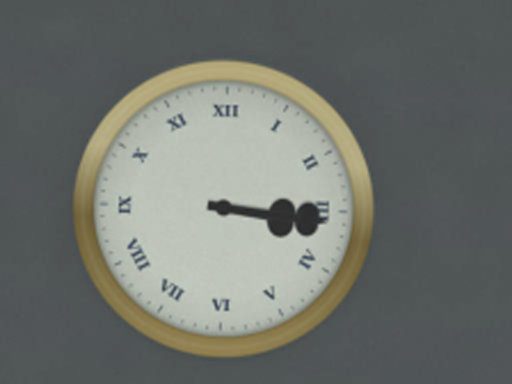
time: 3:16
